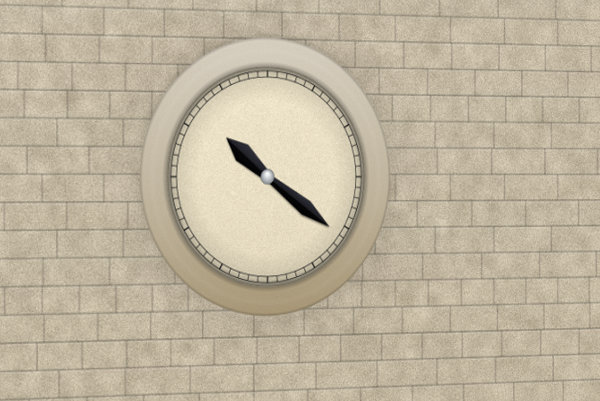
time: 10:21
